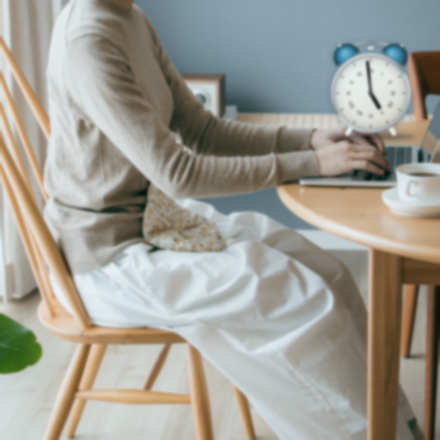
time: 4:59
